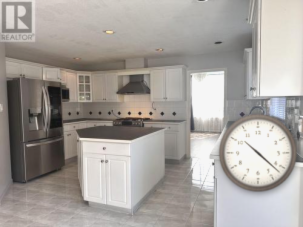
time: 10:22
